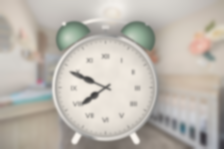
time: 7:49
